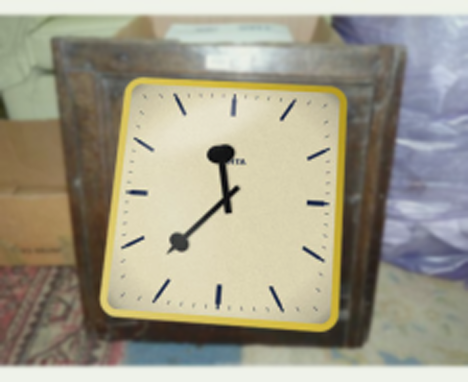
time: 11:37
